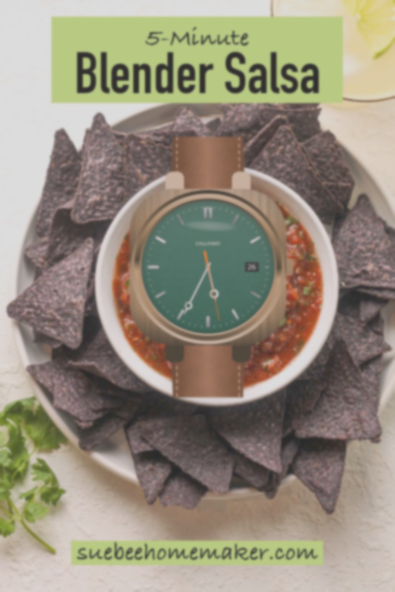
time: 5:34:28
